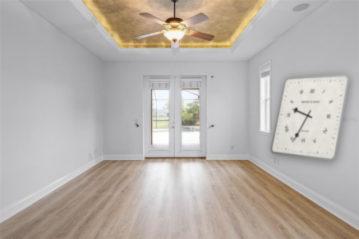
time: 9:34
